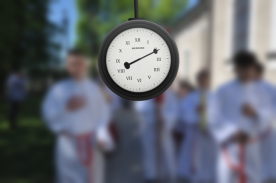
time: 8:11
